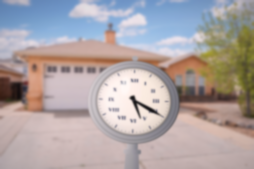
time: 5:20
